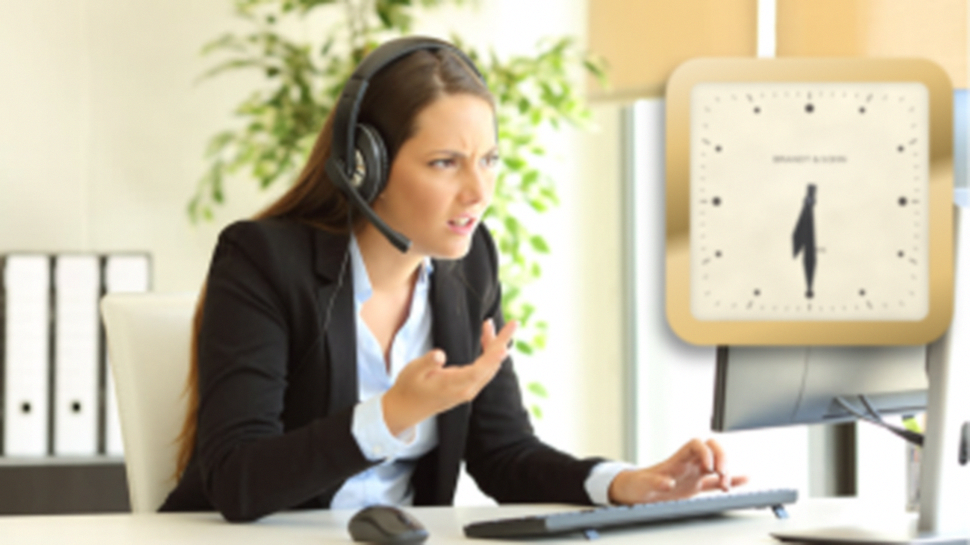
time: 6:30
